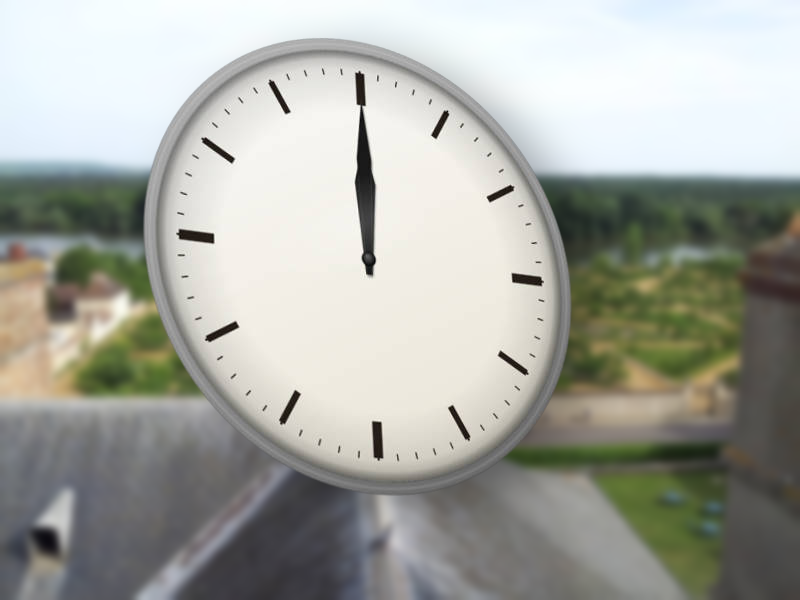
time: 12:00
